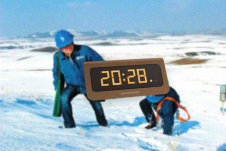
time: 20:28
